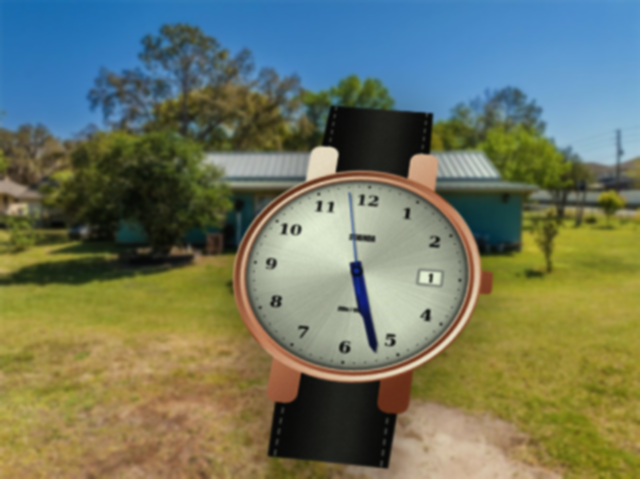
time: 5:26:58
